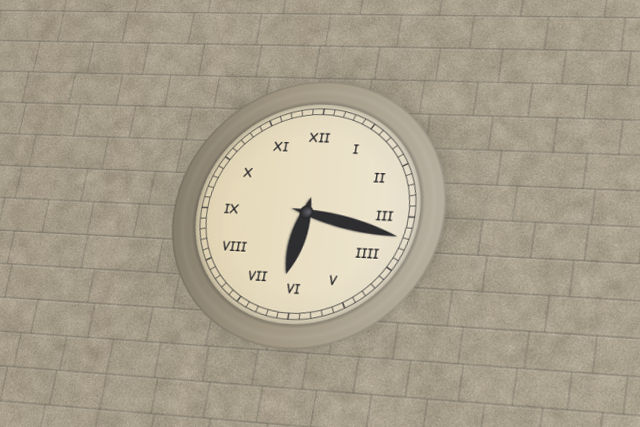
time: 6:17
